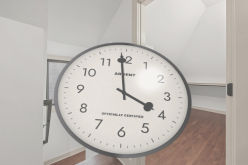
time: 3:59
